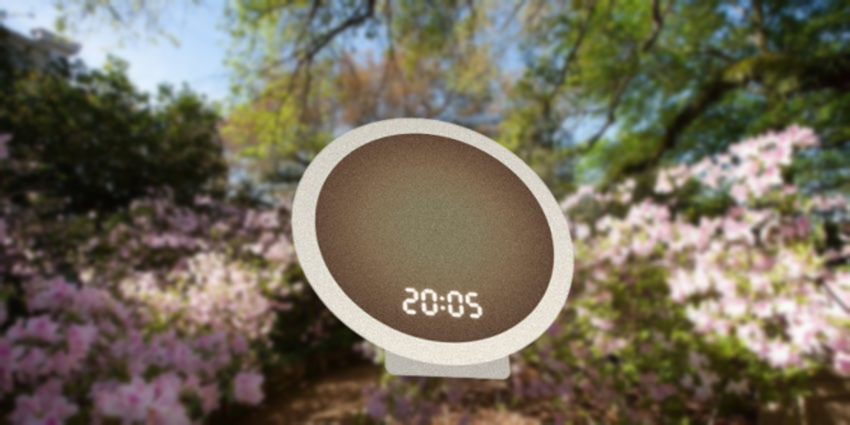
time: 20:05
